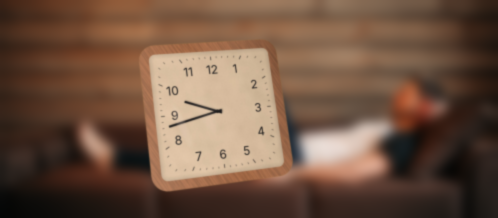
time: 9:43
